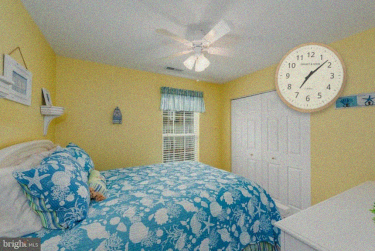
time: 7:08
